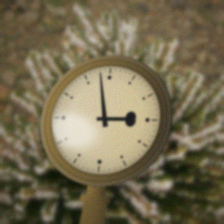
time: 2:58
